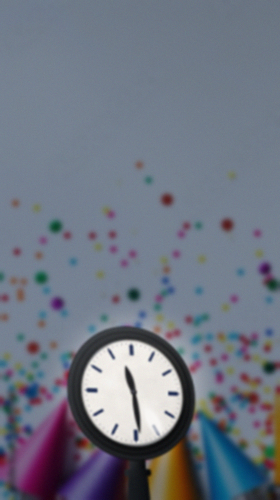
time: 11:29
